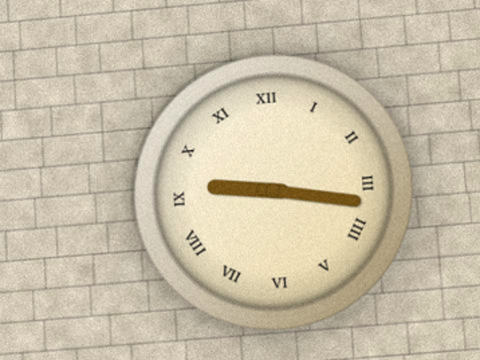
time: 9:17
